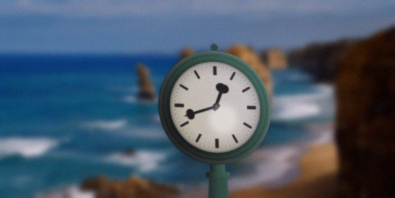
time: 12:42
